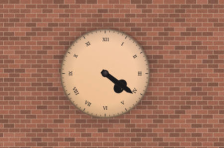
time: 4:21
